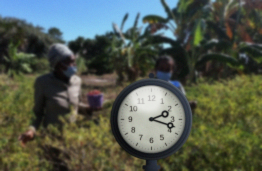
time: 2:18
